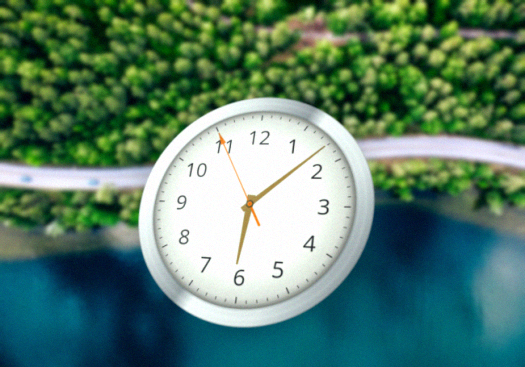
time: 6:07:55
